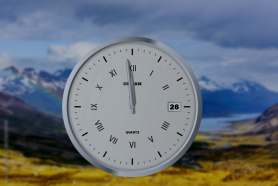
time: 11:59
